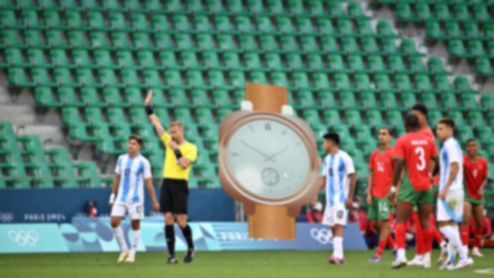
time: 1:50
